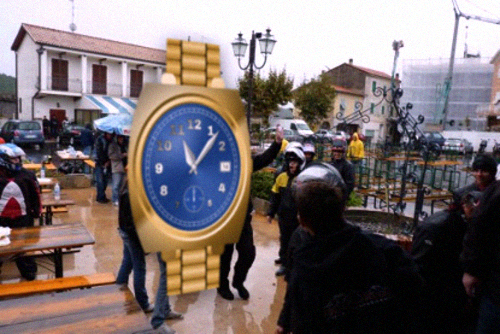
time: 11:07
